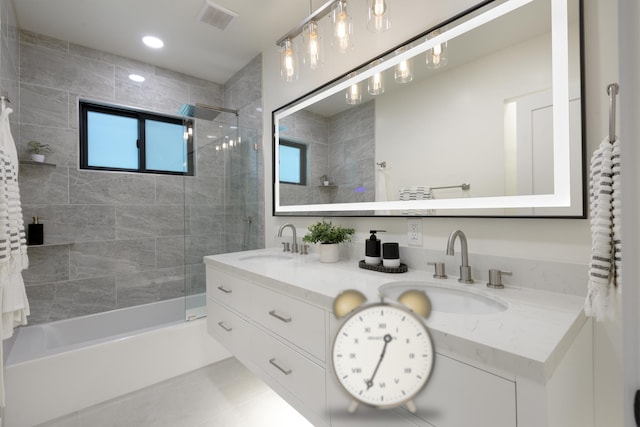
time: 12:34
